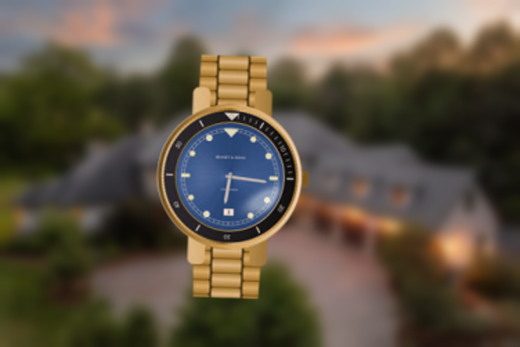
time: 6:16
